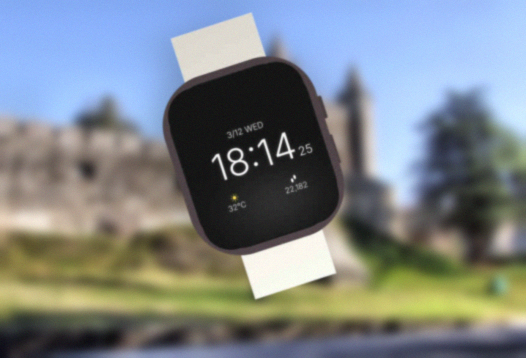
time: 18:14:25
